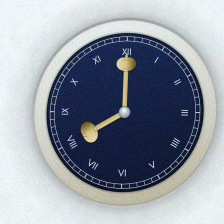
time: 8:00
